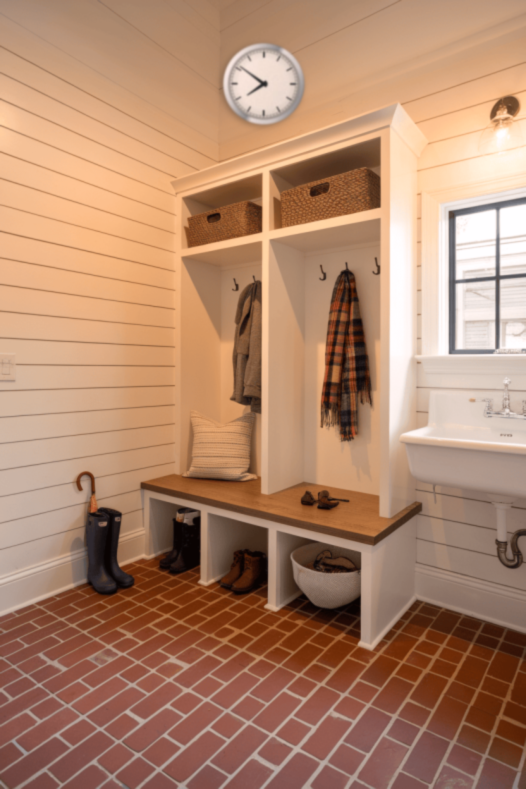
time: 7:51
